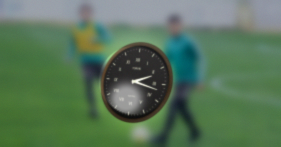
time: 2:17
